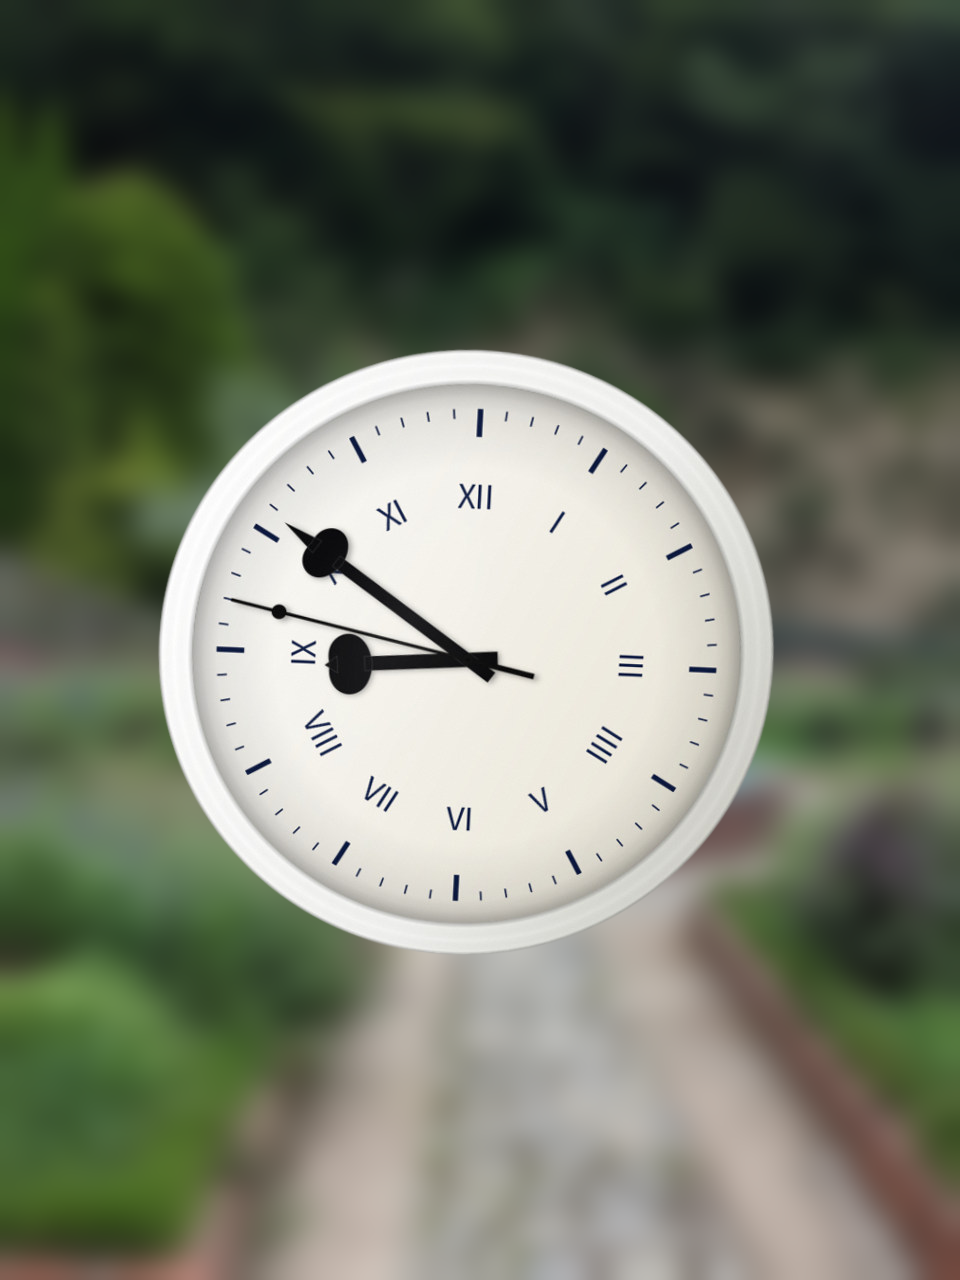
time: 8:50:47
